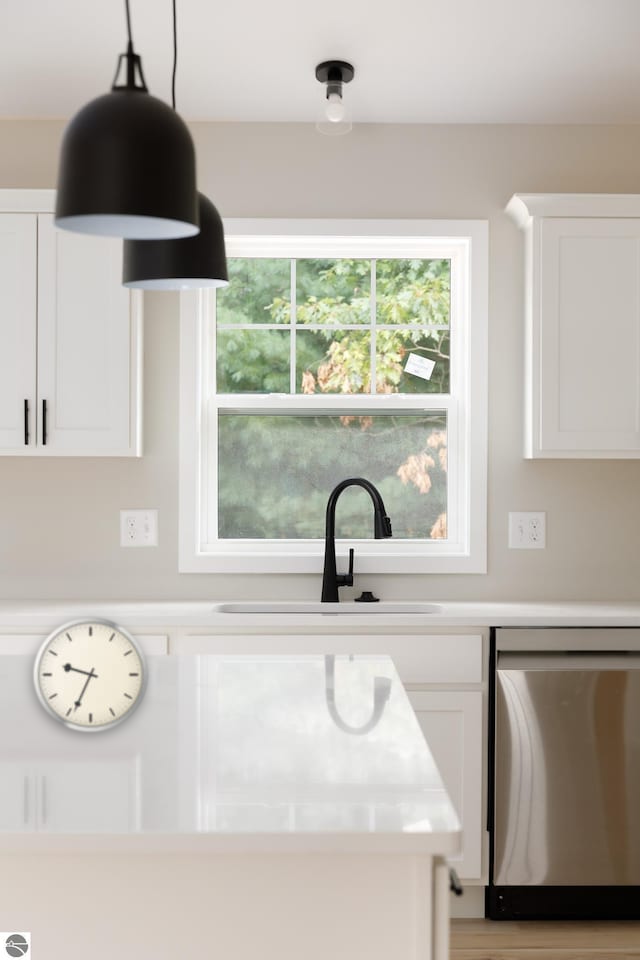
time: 9:34
